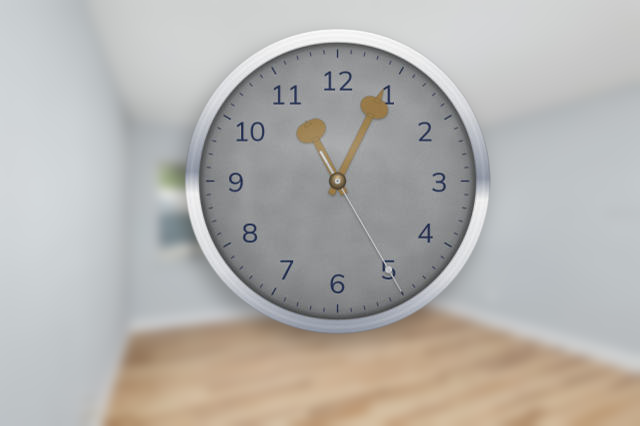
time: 11:04:25
